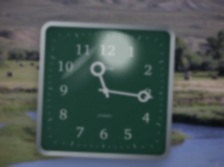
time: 11:16
